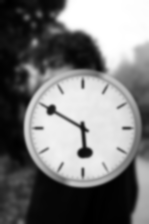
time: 5:50
